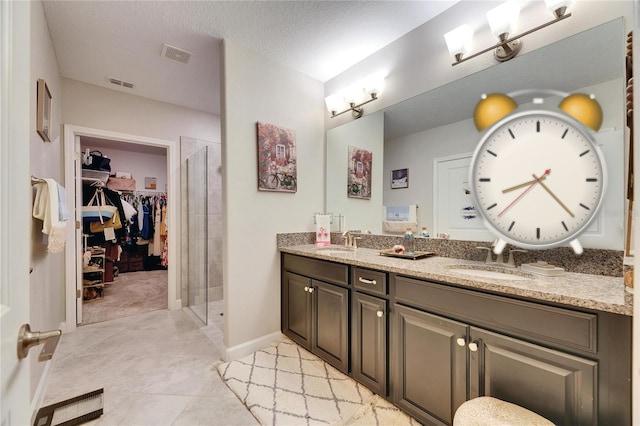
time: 8:22:38
